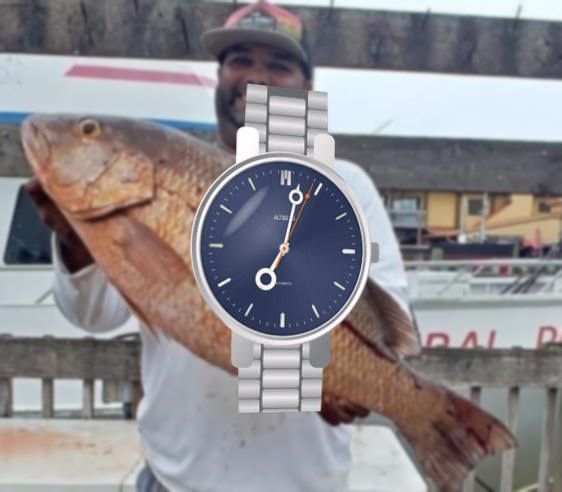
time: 7:02:04
